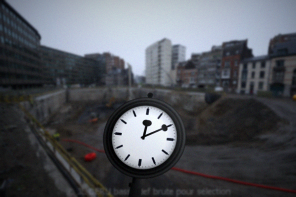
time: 12:10
